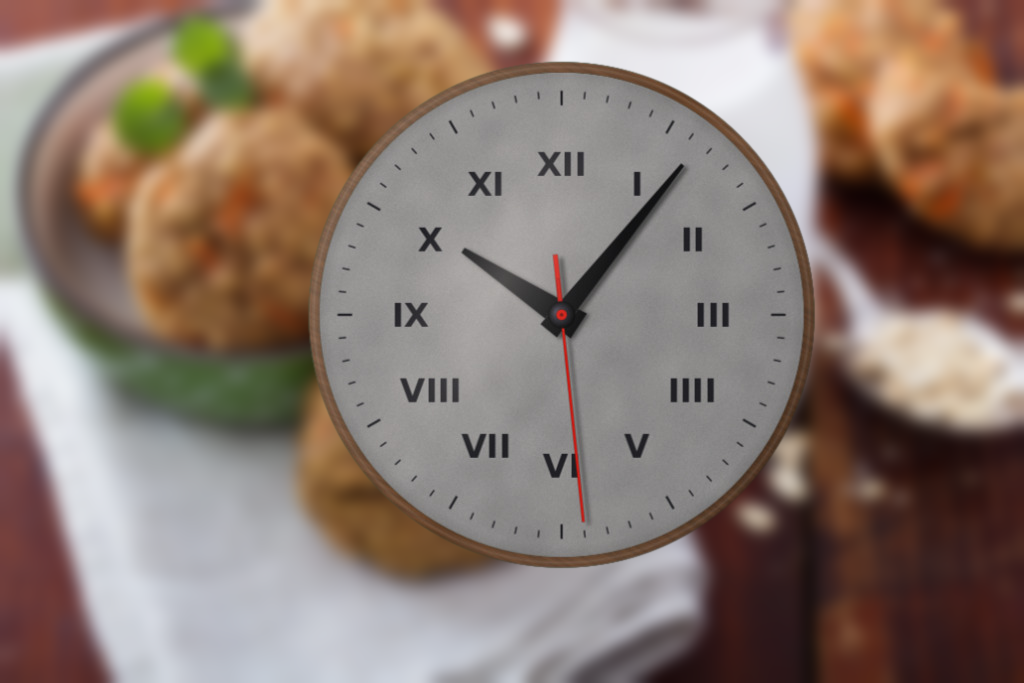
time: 10:06:29
